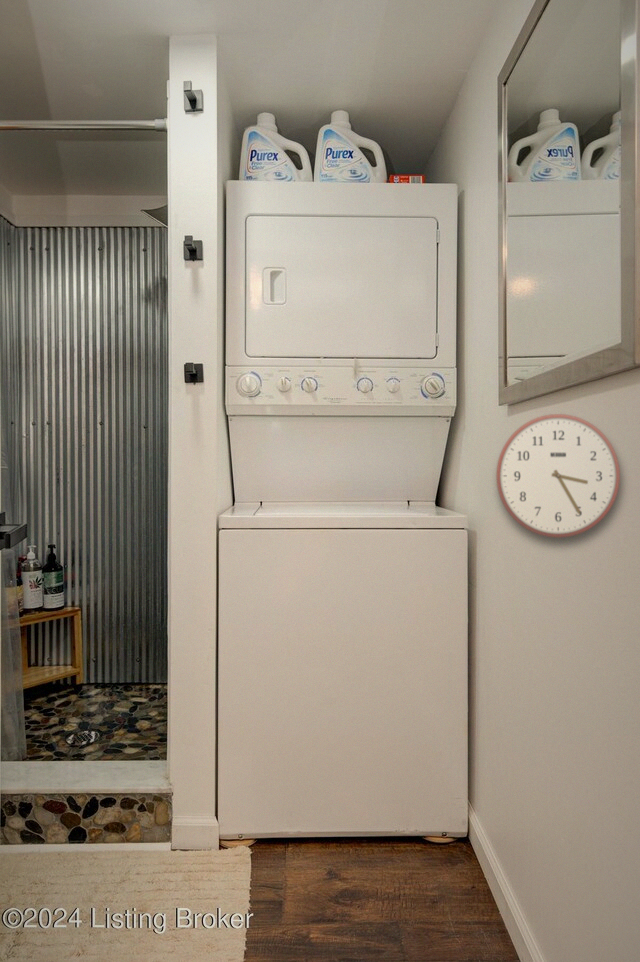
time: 3:25
